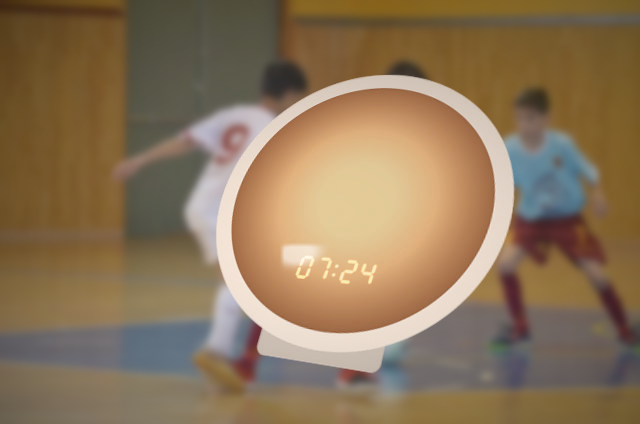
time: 7:24
